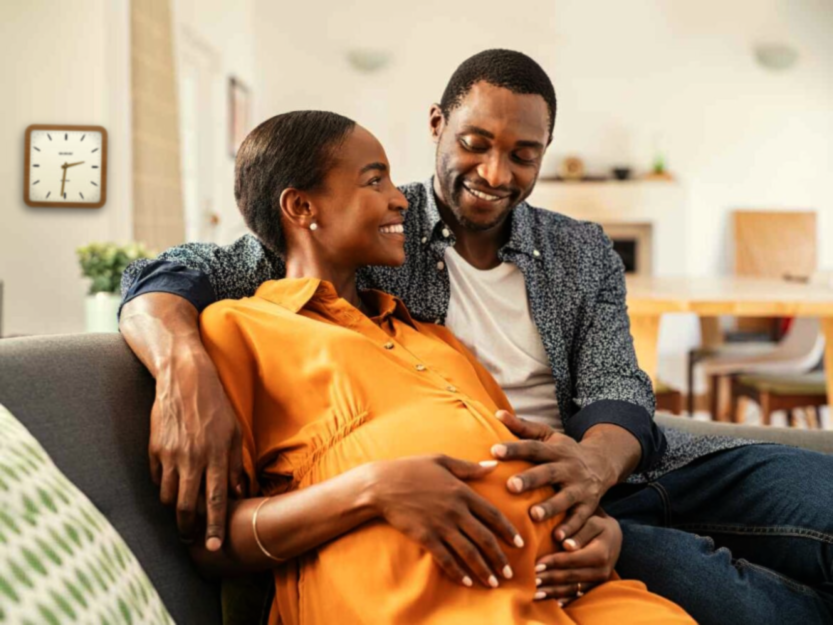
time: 2:31
